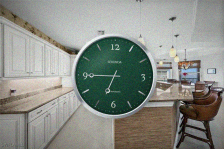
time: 6:45
